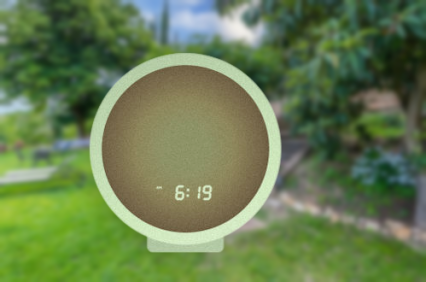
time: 6:19
